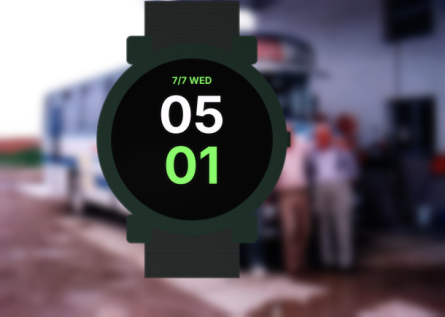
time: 5:01
